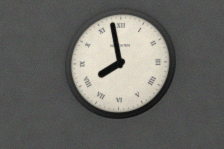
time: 7:58
